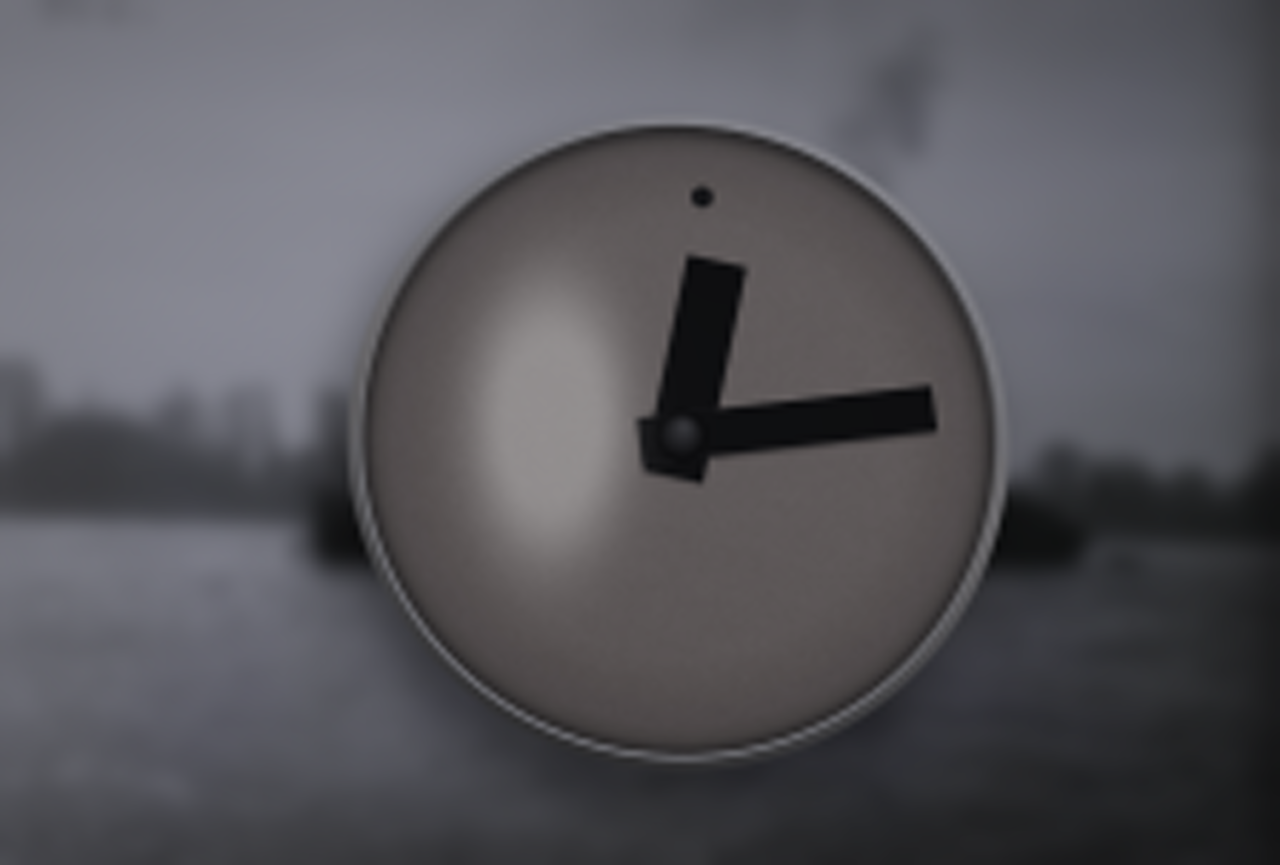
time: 12:13
